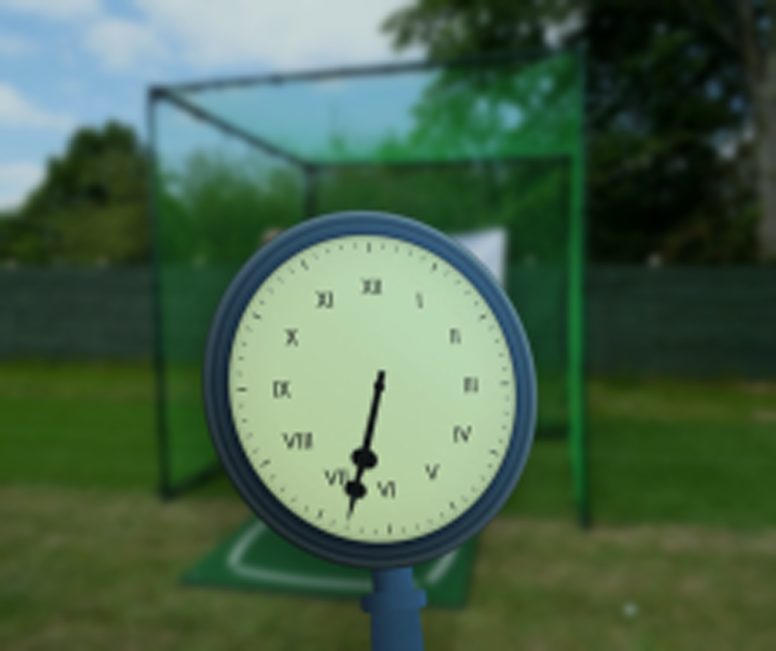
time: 6:33
